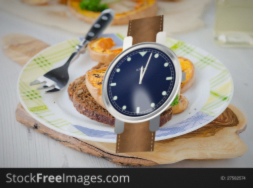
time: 12:03
